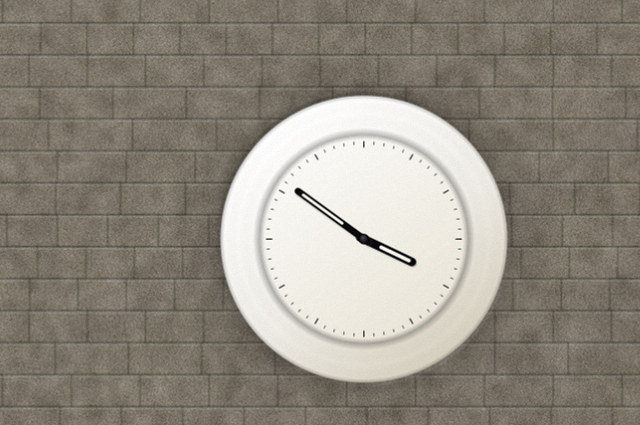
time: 3:51
